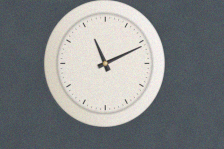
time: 11:11
